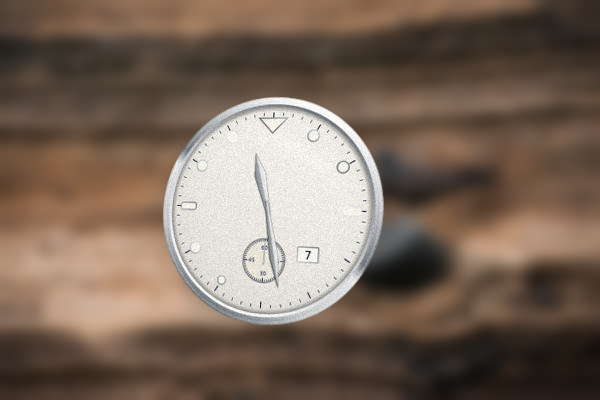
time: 11:28
